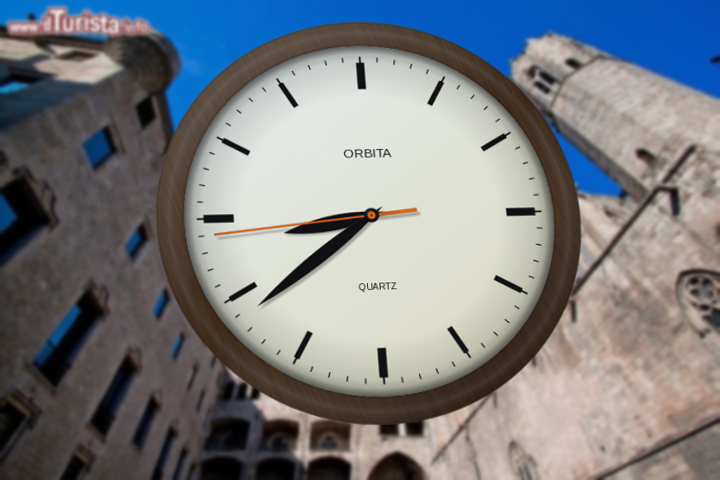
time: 8:38:44
